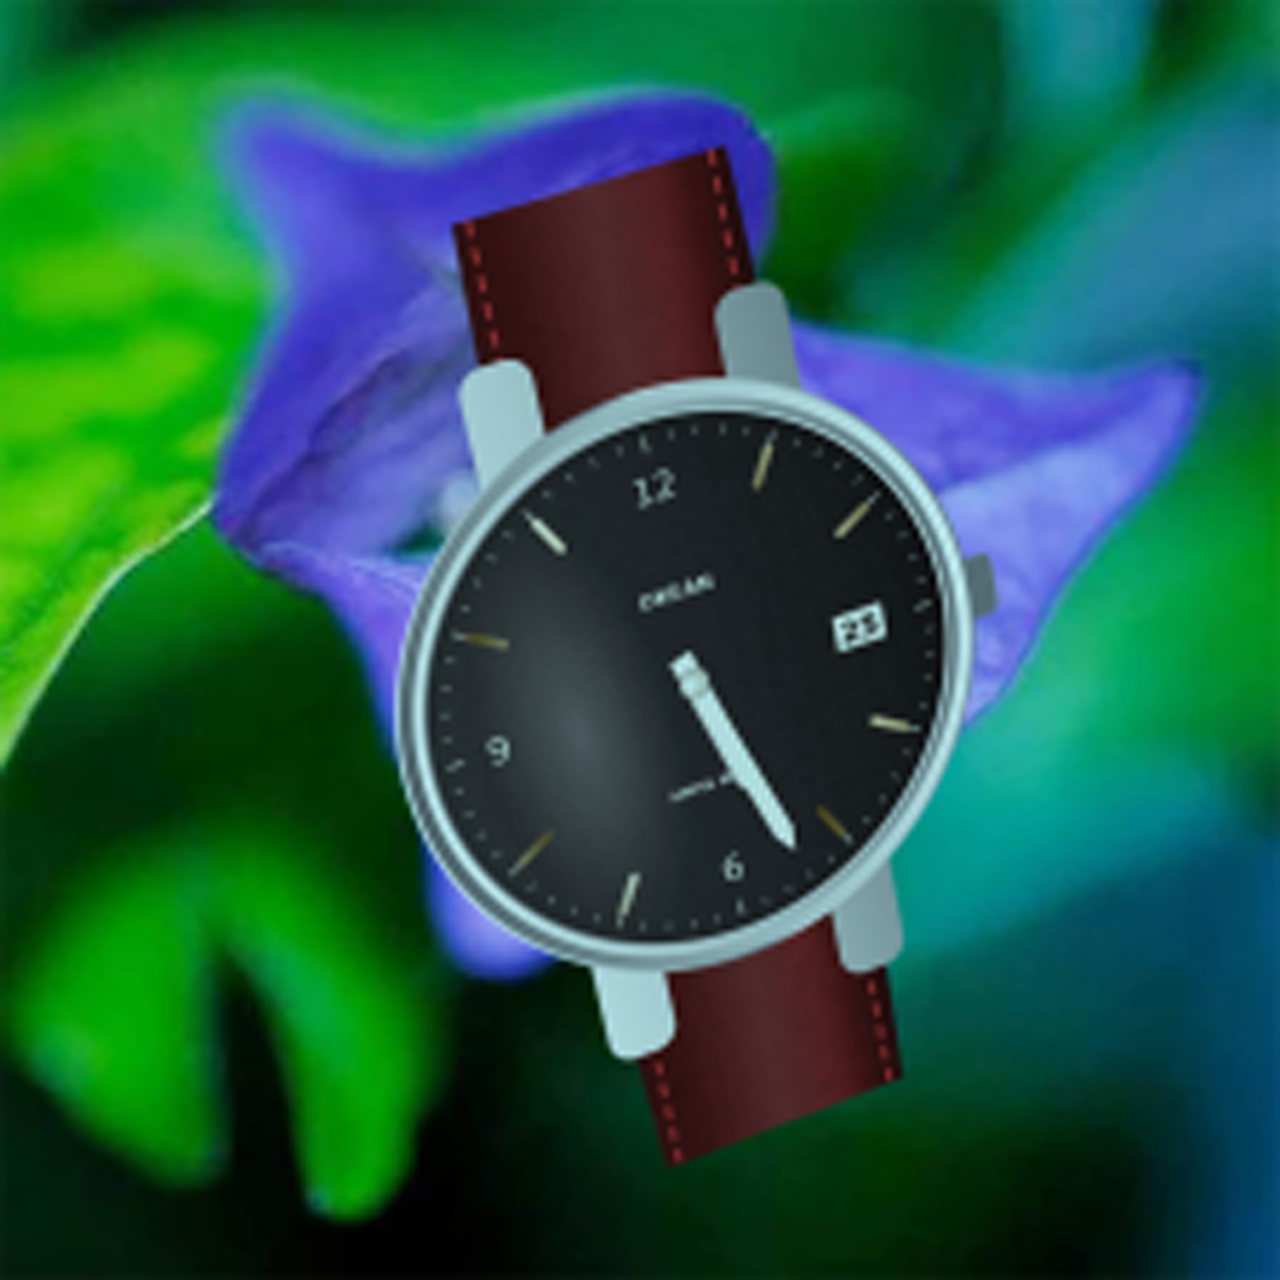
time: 5:27
